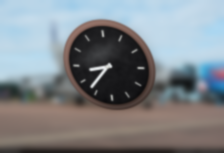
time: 8:37
